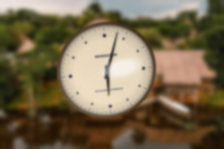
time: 6:03
